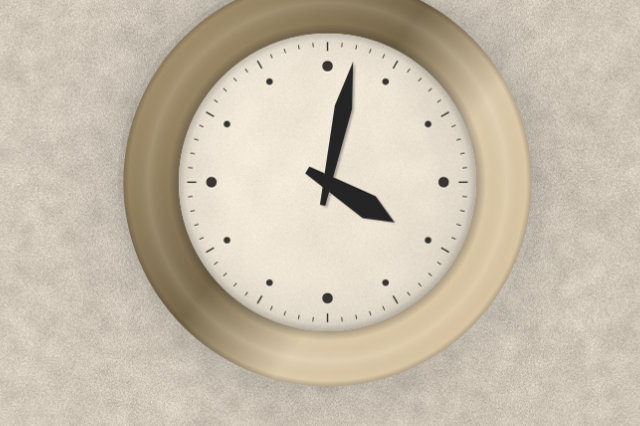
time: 4:02
